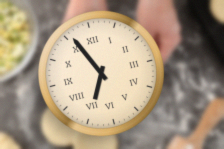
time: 6:56
